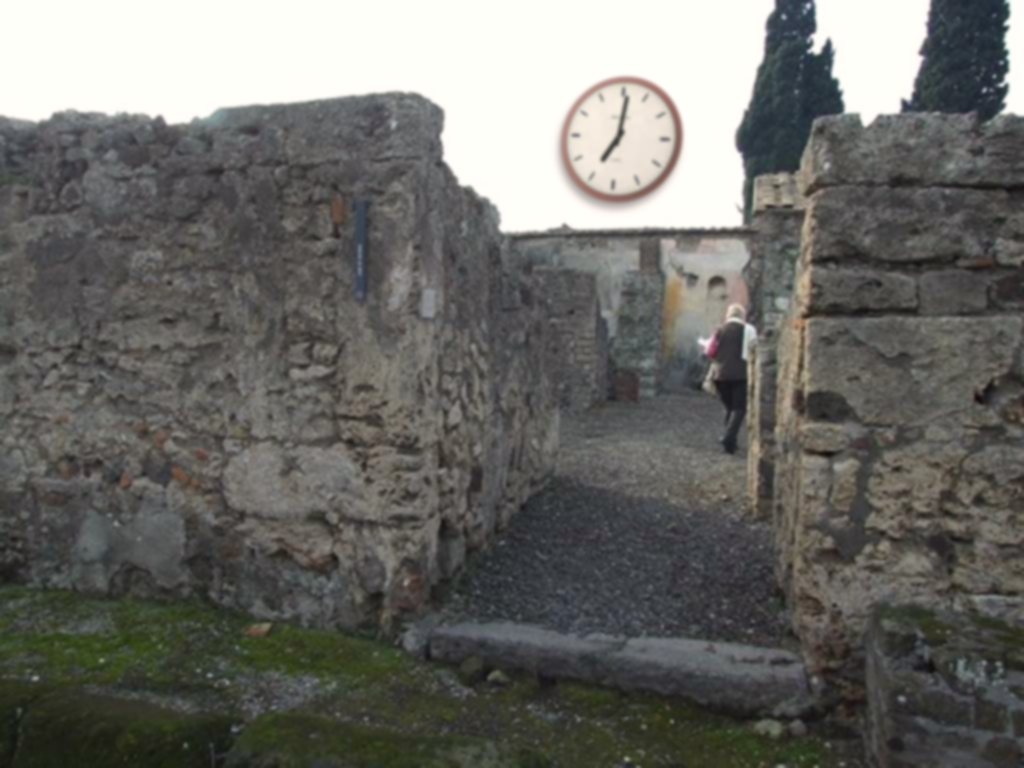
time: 7:01
